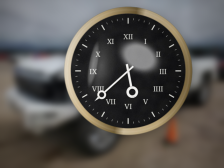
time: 5:38
